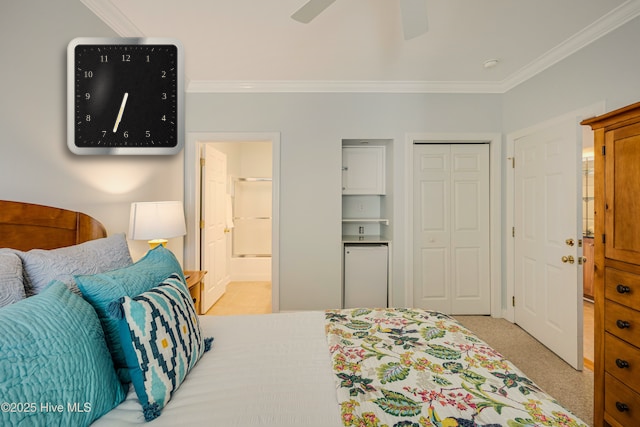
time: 6:33
